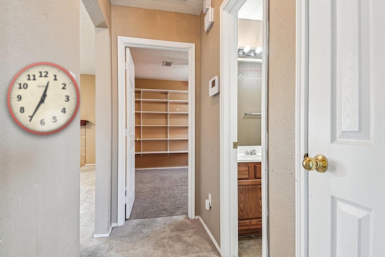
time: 12:35
